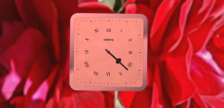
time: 4:22
